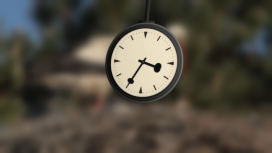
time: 3:35
